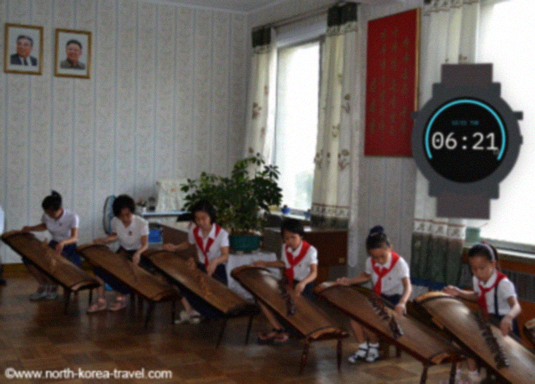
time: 6:21
